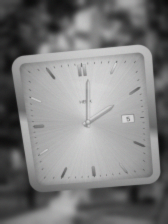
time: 2:01
